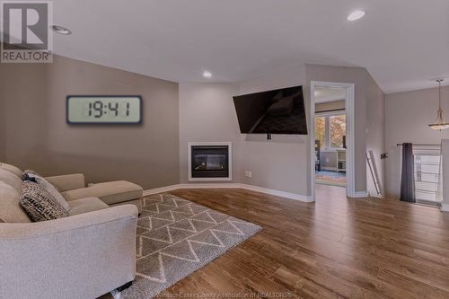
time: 19:41
